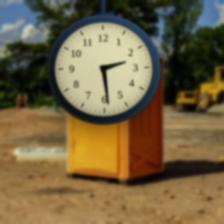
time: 2:29
